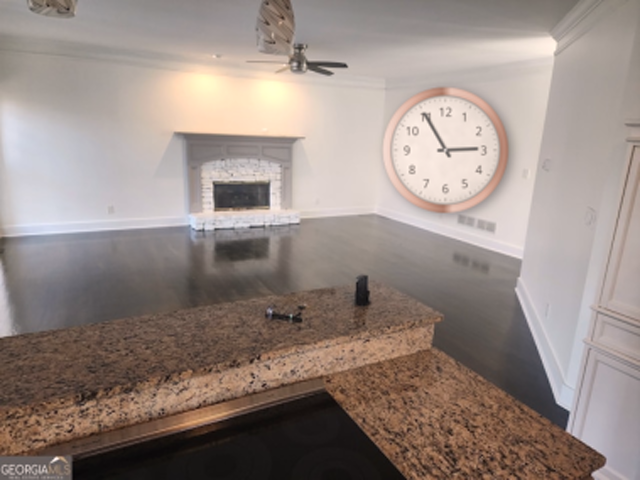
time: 2:55
